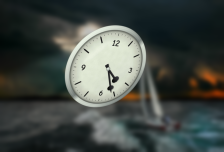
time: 4:26
